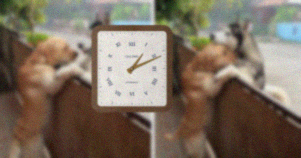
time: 1:11
